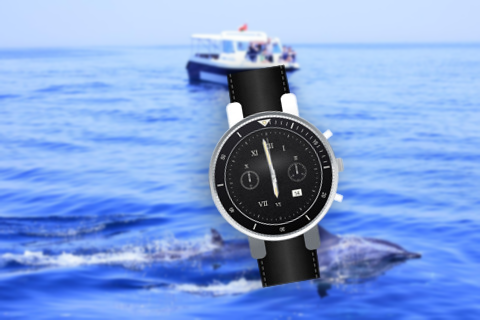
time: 5:59
